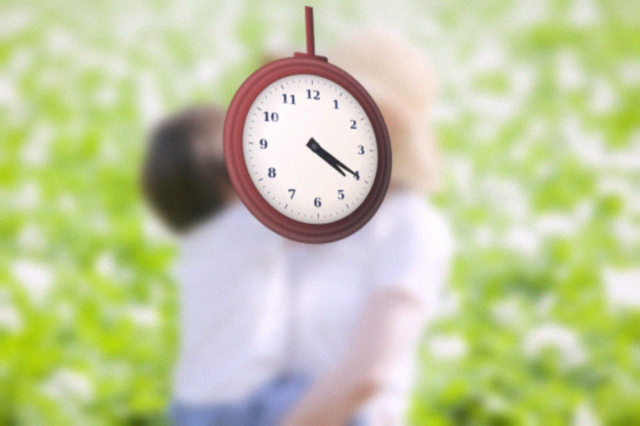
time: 4:20
